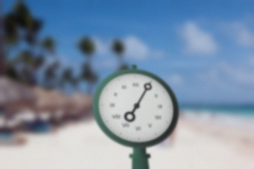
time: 7:05
